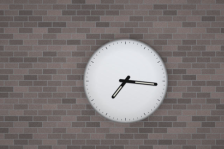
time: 7:16
